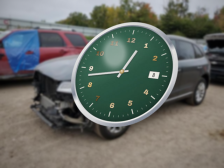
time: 12:43
